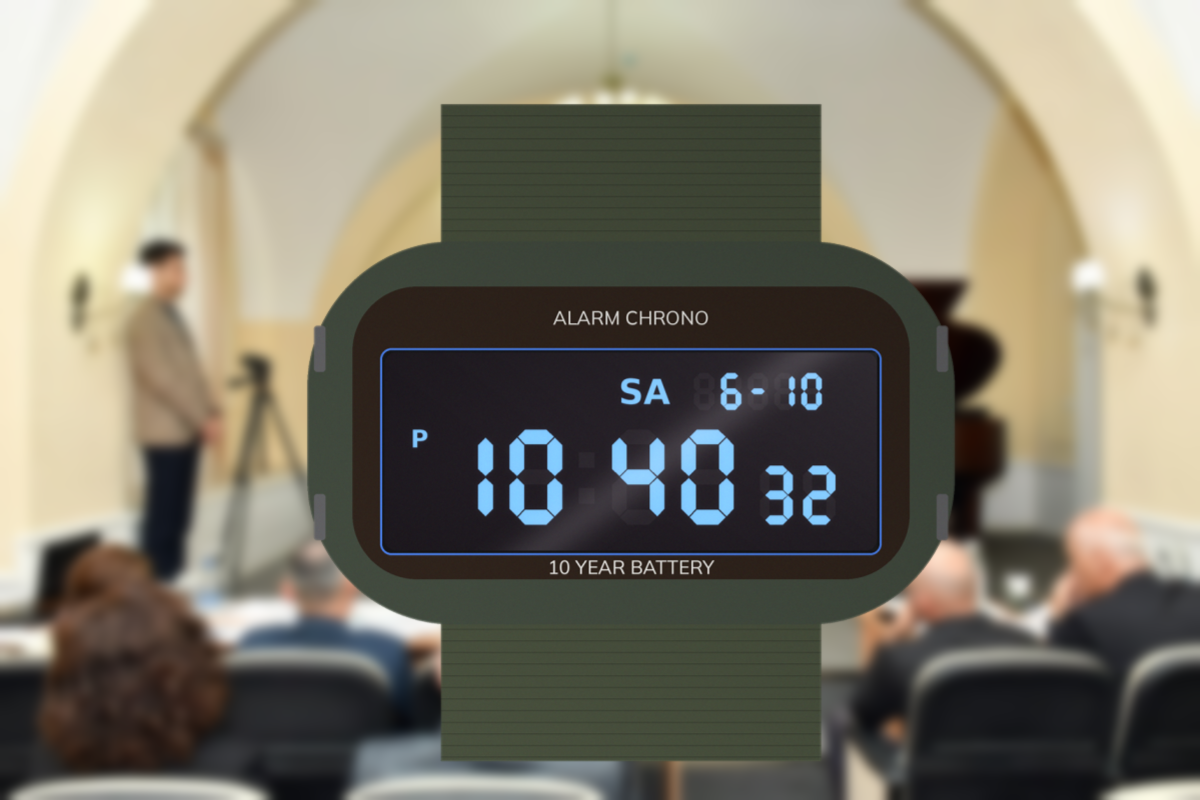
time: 10:40:32
